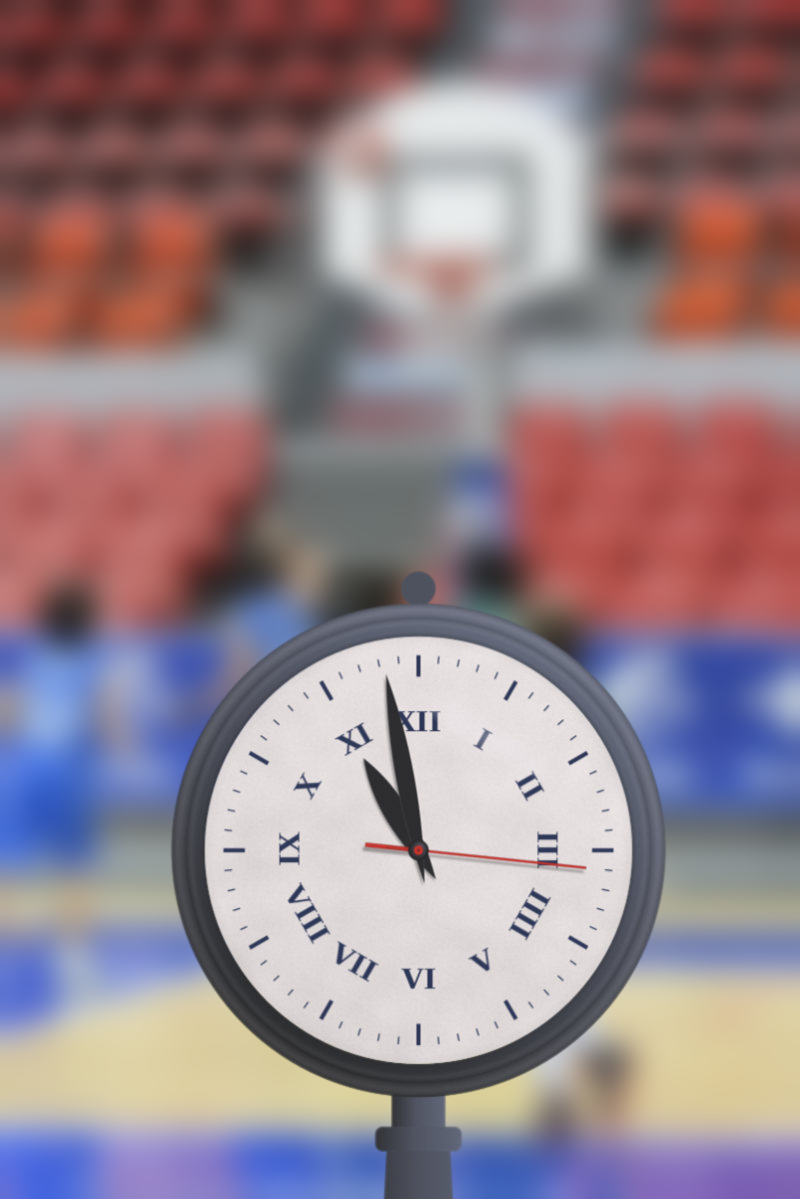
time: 10:58:16
